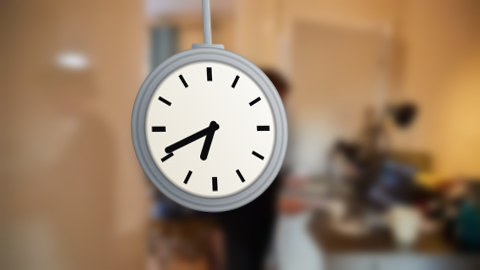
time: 6:41
